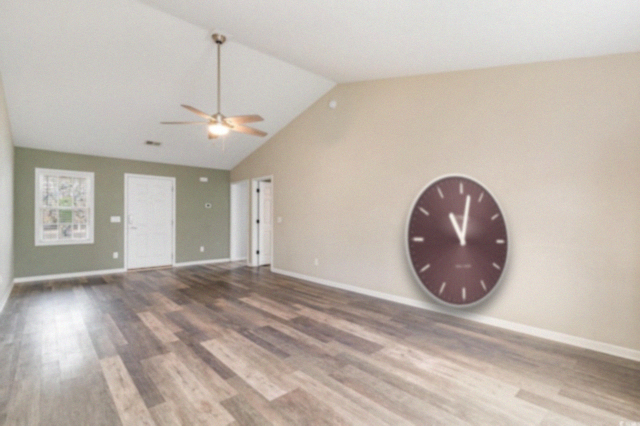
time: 11:02
